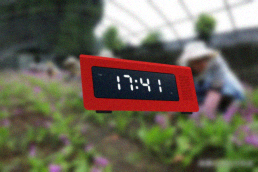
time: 17:41
